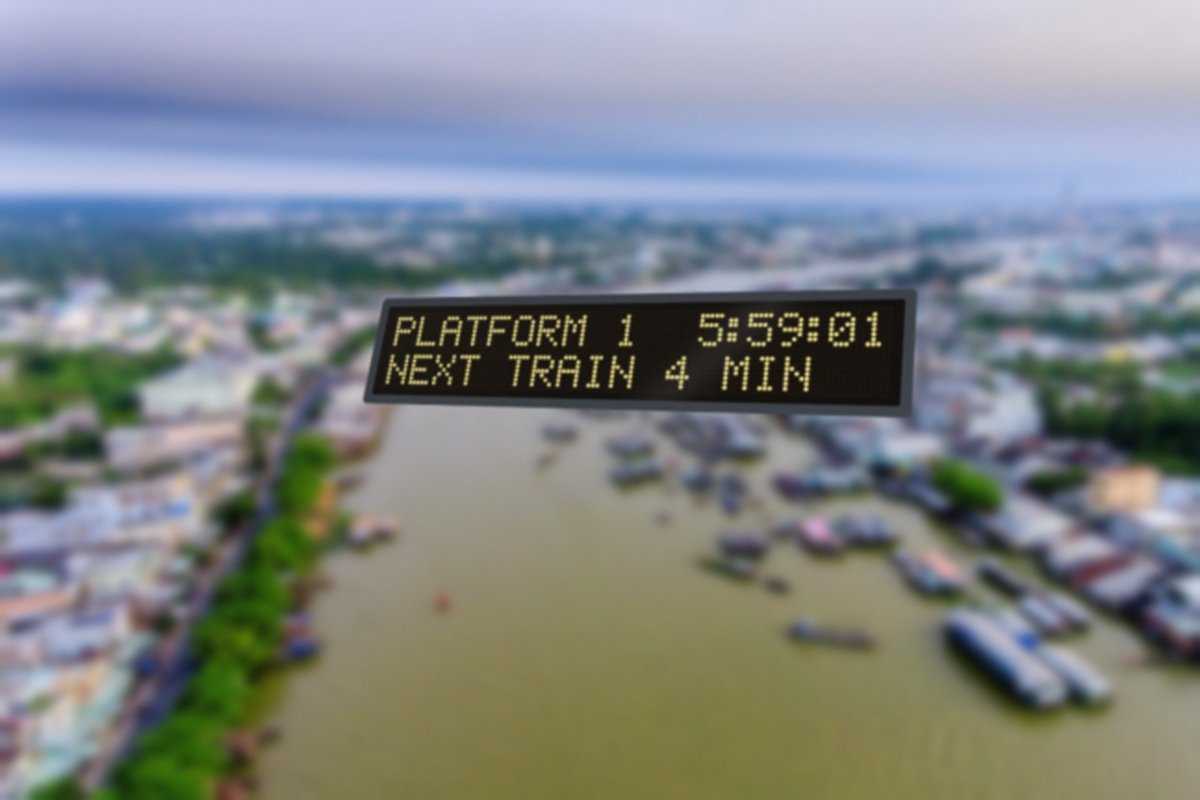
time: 5:59:01
